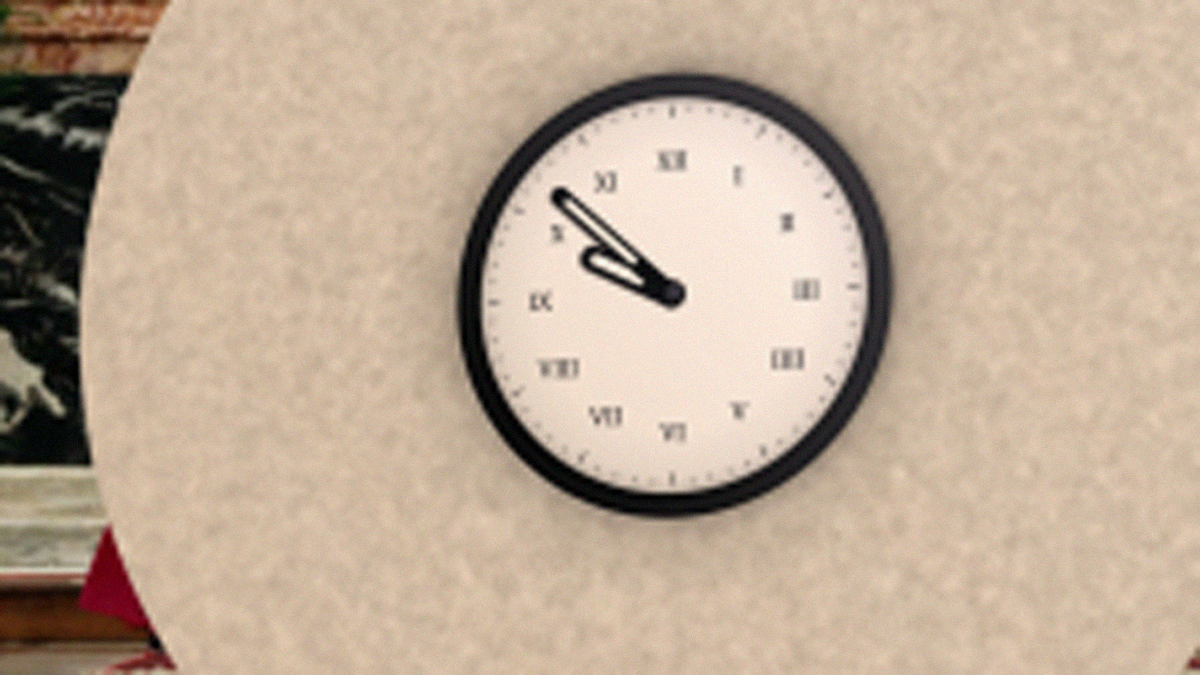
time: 9:52
